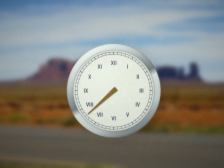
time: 7:38
